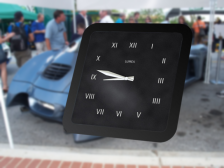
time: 8:47
